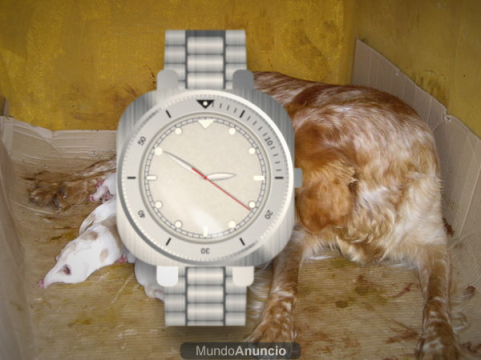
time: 2:50:21
